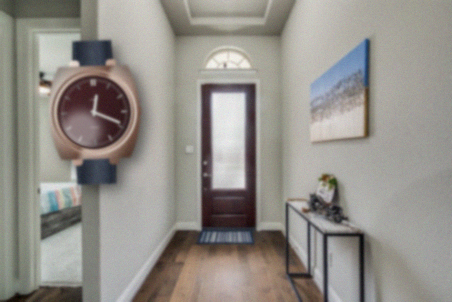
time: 12:19
